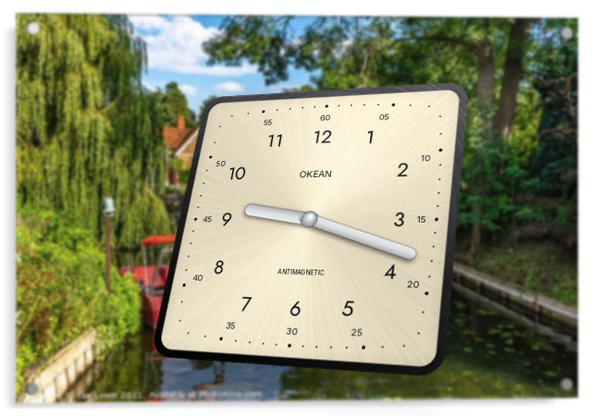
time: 9:18
